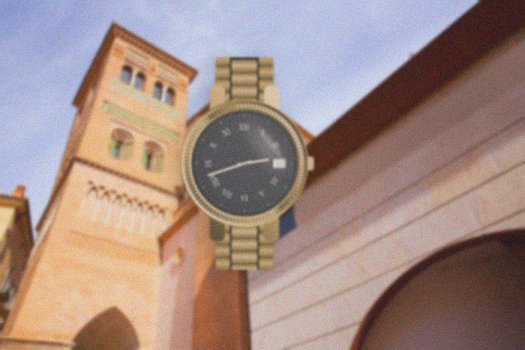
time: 2:42
